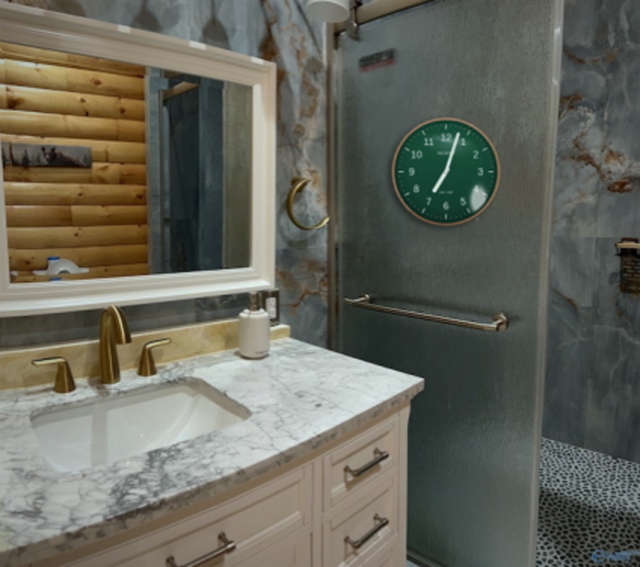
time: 7:03
